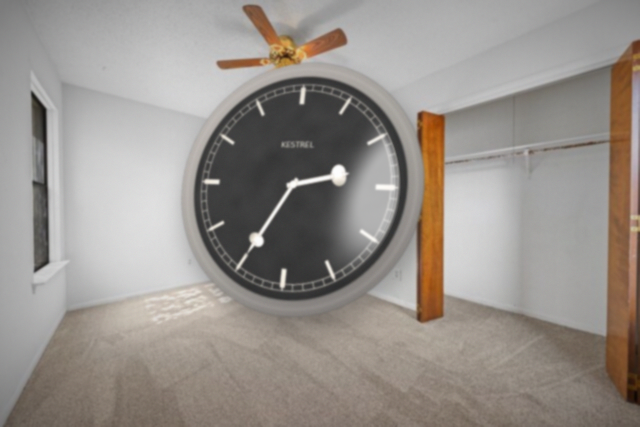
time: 2:35
